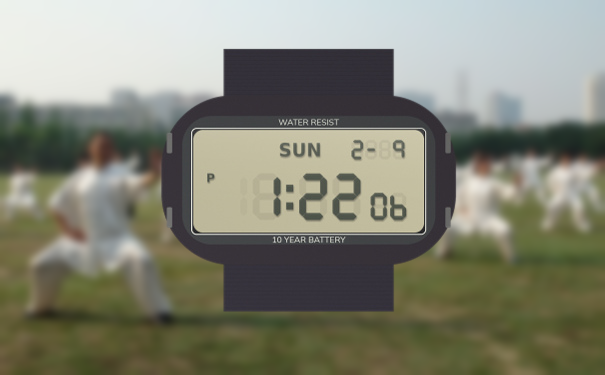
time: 1:22:06
